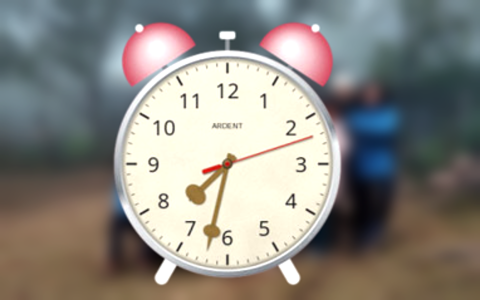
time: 7:32:12
